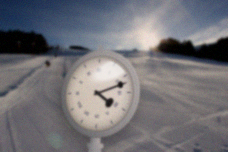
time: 4:12
